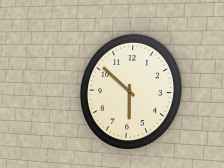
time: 5:51
